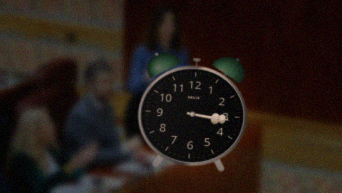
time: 3:16
